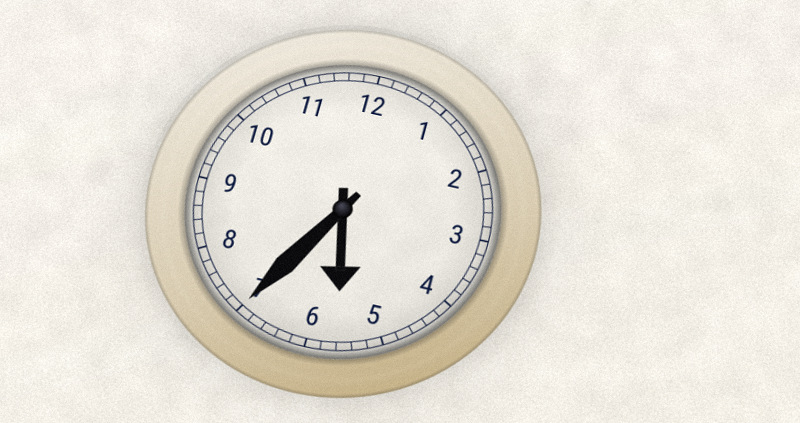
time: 5:35
